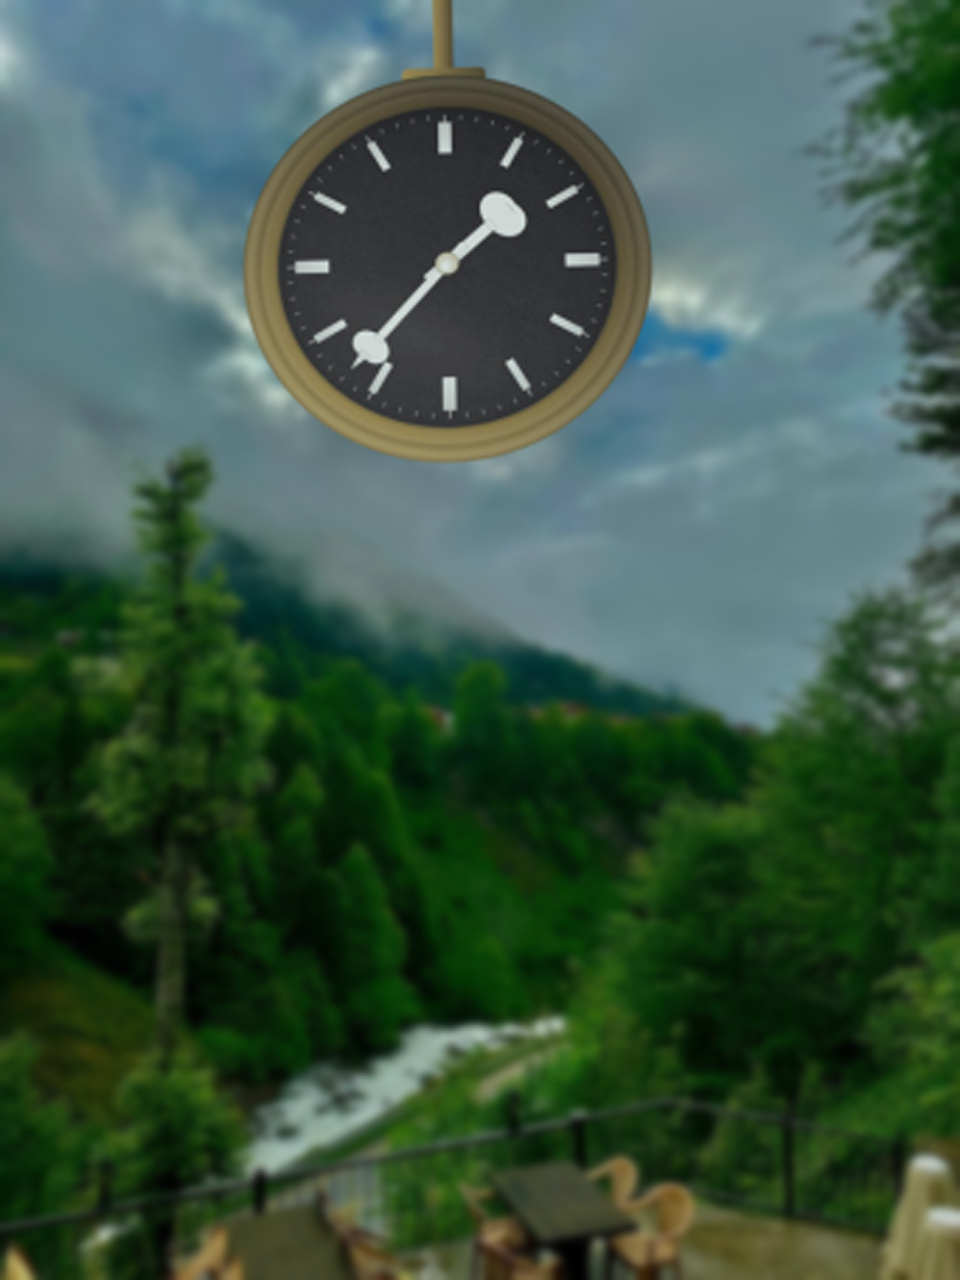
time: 1:37
